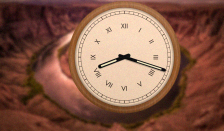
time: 8:18
